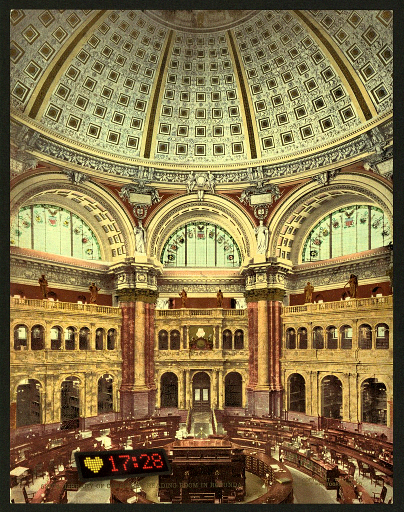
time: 17:28
